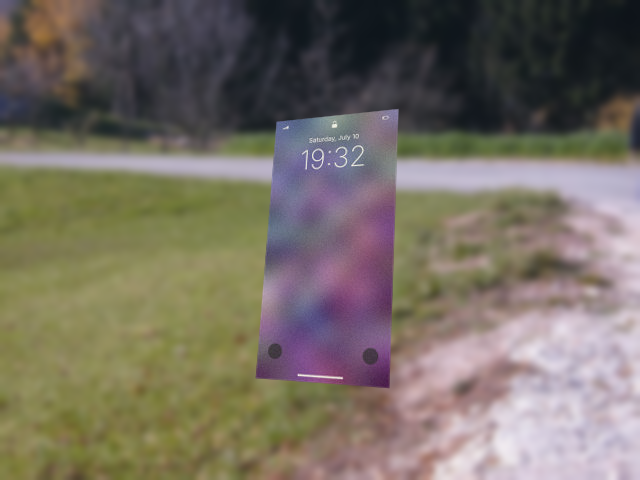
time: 19:32
